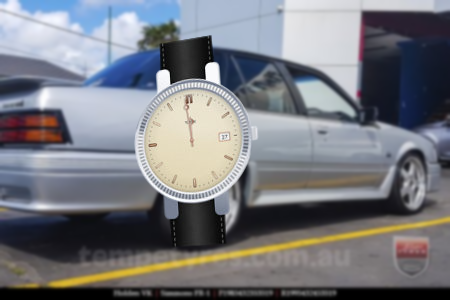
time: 11:59
